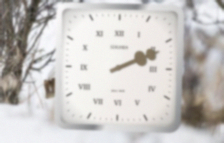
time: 2:11
